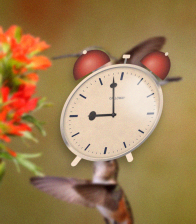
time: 8:58
